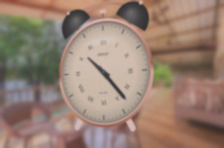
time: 10:23
